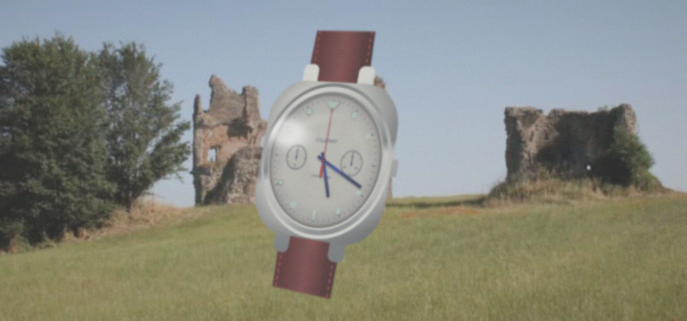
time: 5:19
